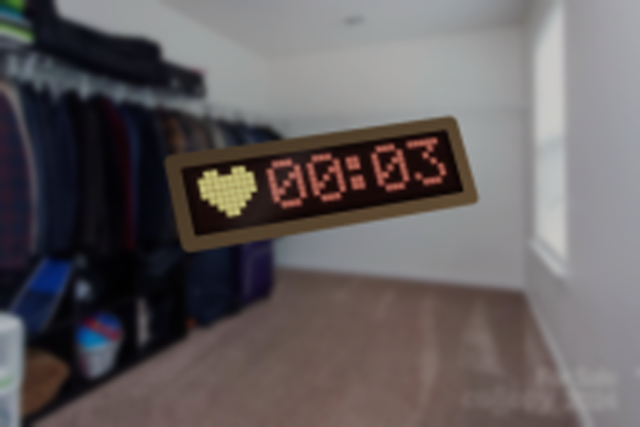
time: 0:03
